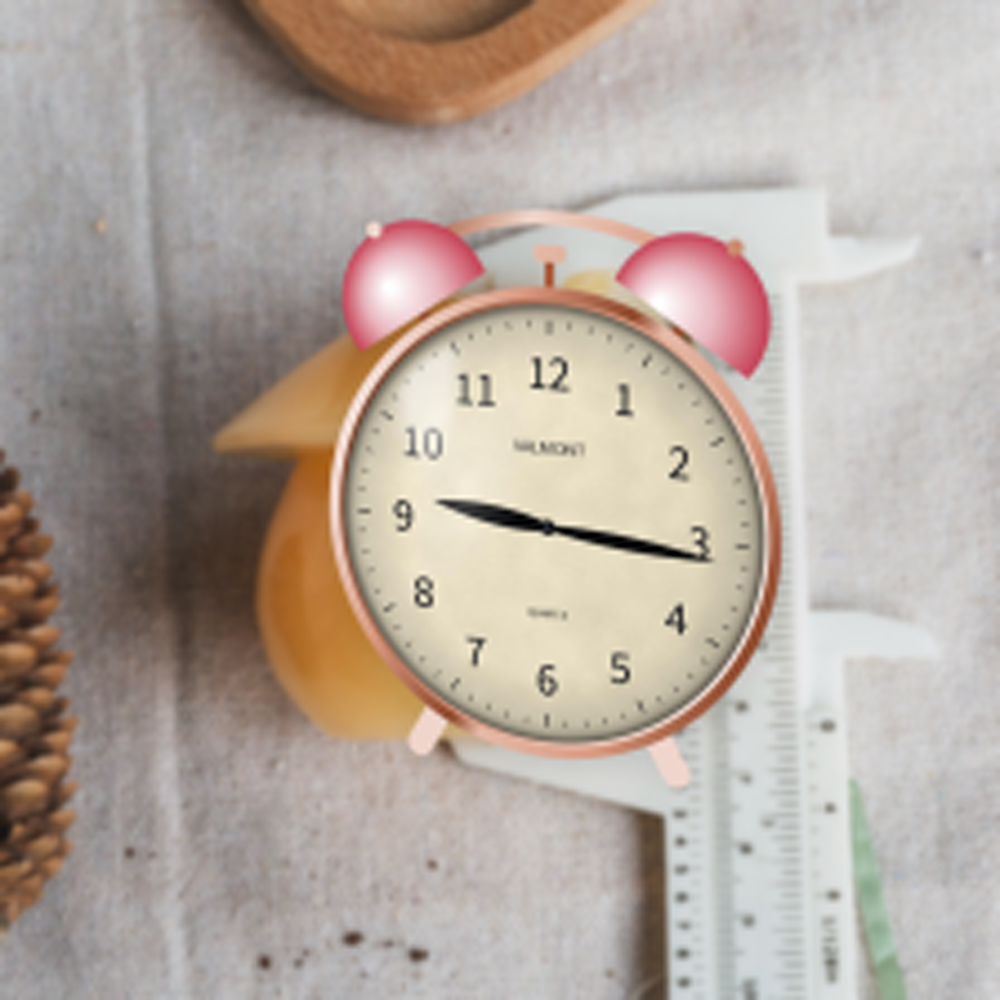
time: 9:16
